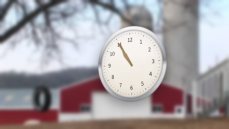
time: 10:55
